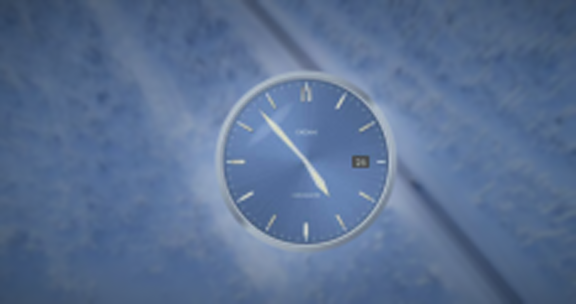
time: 4:53
